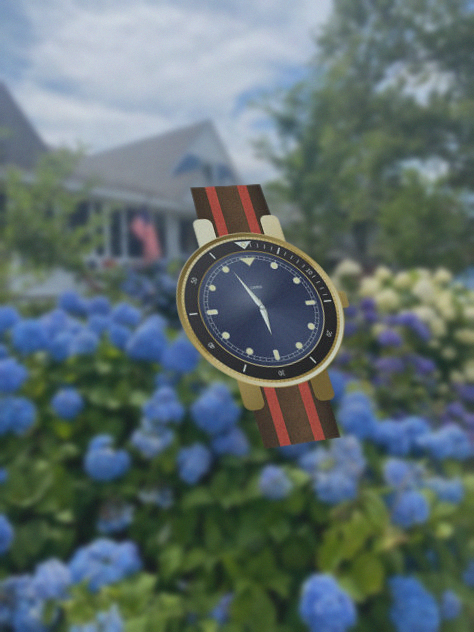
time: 5:56
